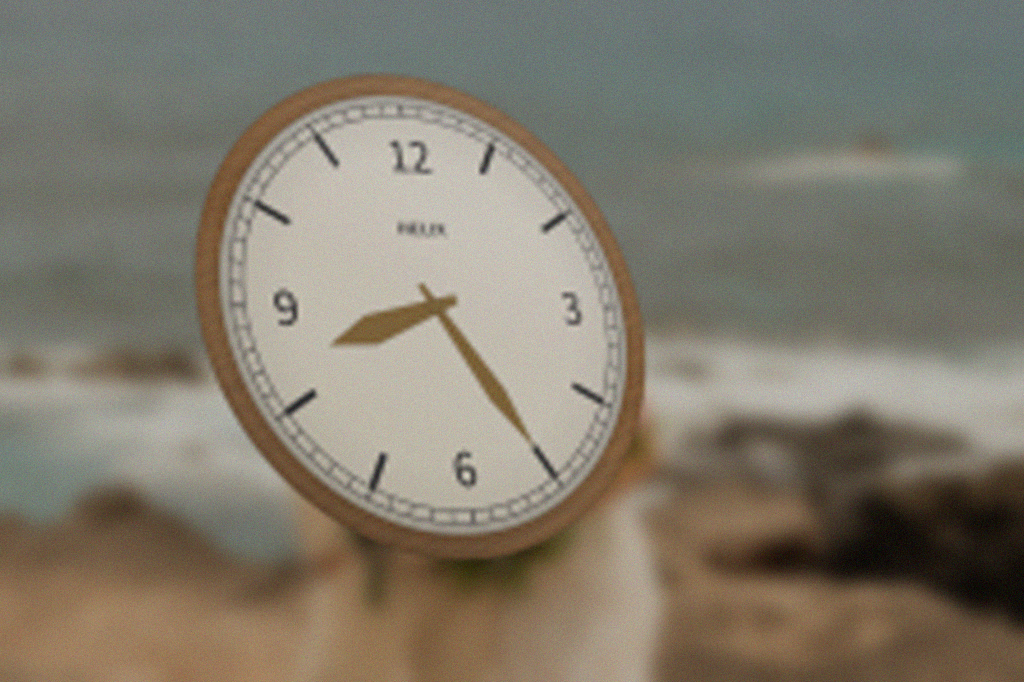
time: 8:25
